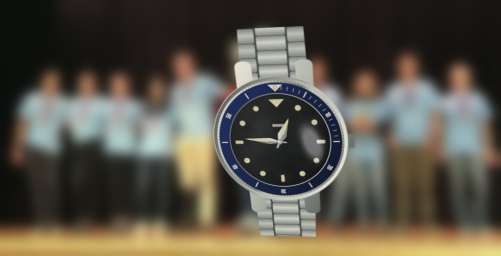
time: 12:46
